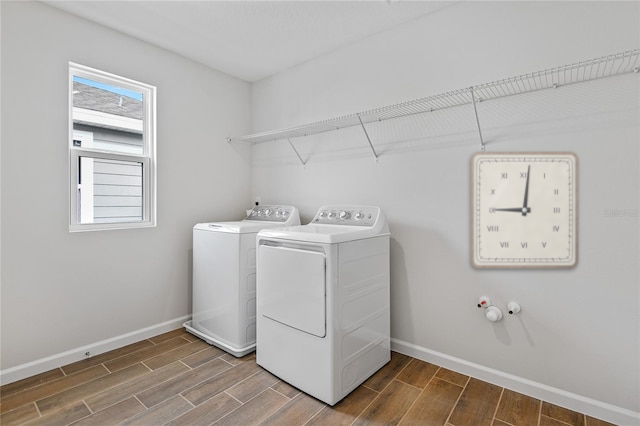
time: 9:01
